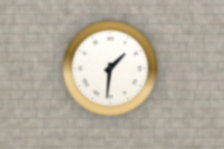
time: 1:31
